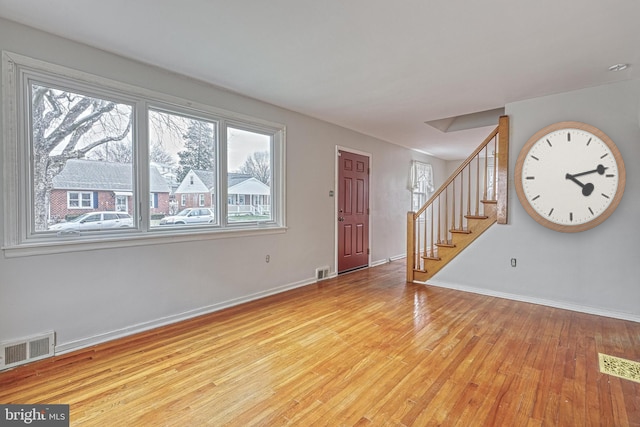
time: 4:13
